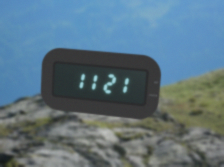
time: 11:21
